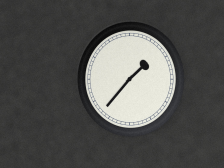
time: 1:37
